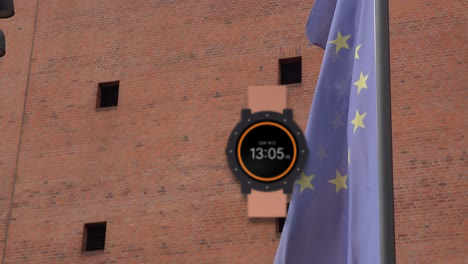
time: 13:05
